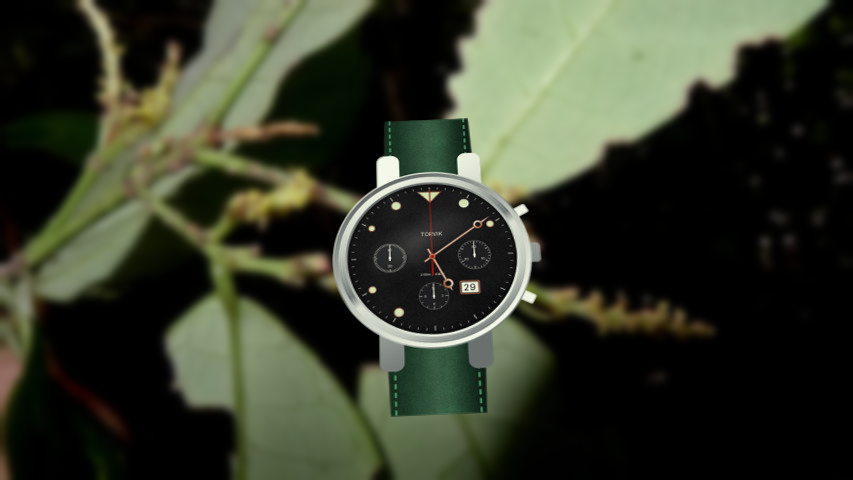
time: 5:09
